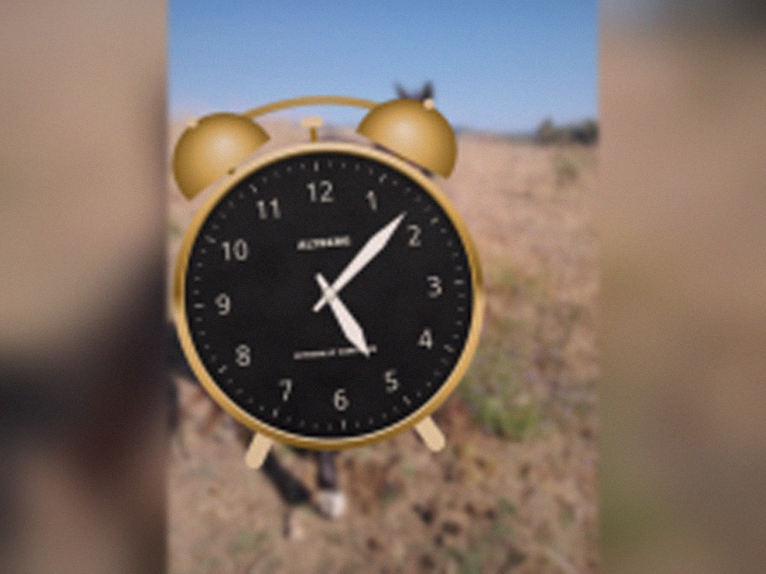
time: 5:08
